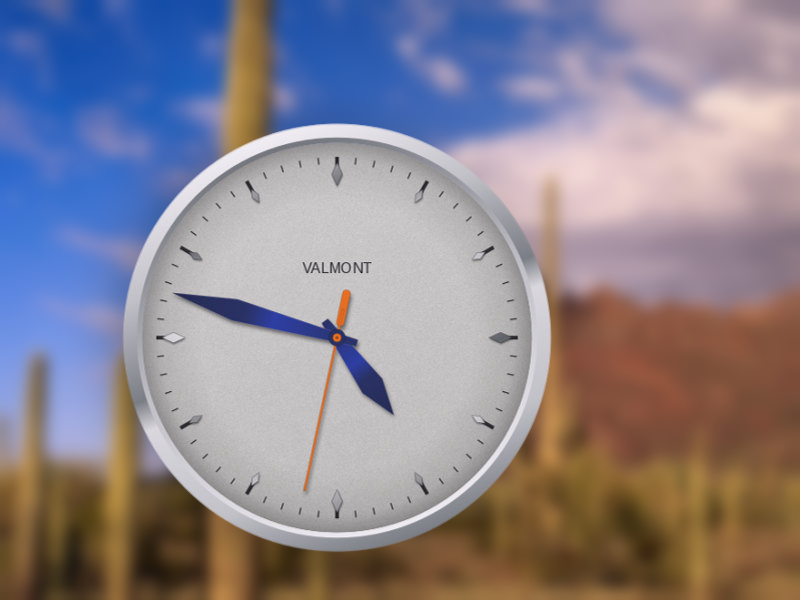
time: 4:47:32
